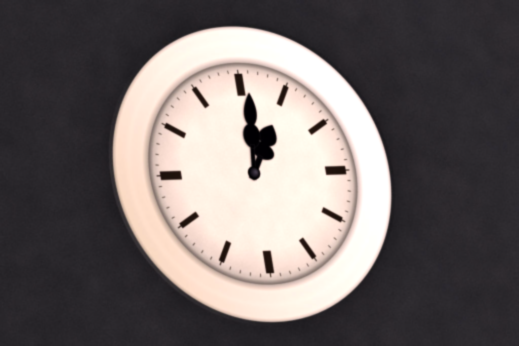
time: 1:01
